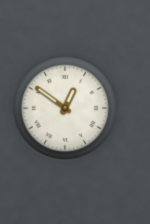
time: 12:51
